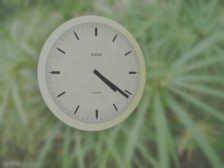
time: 4:21
